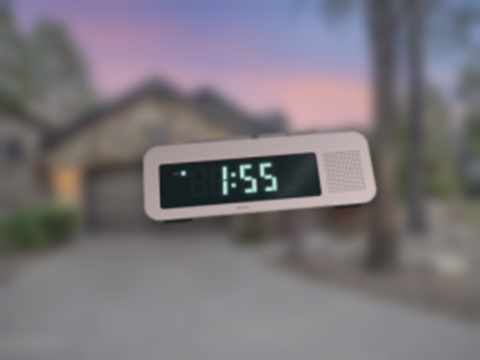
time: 1:55
